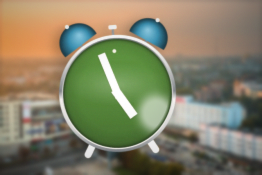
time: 4:57
